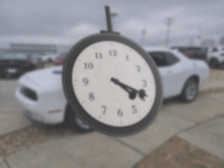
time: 4:19
